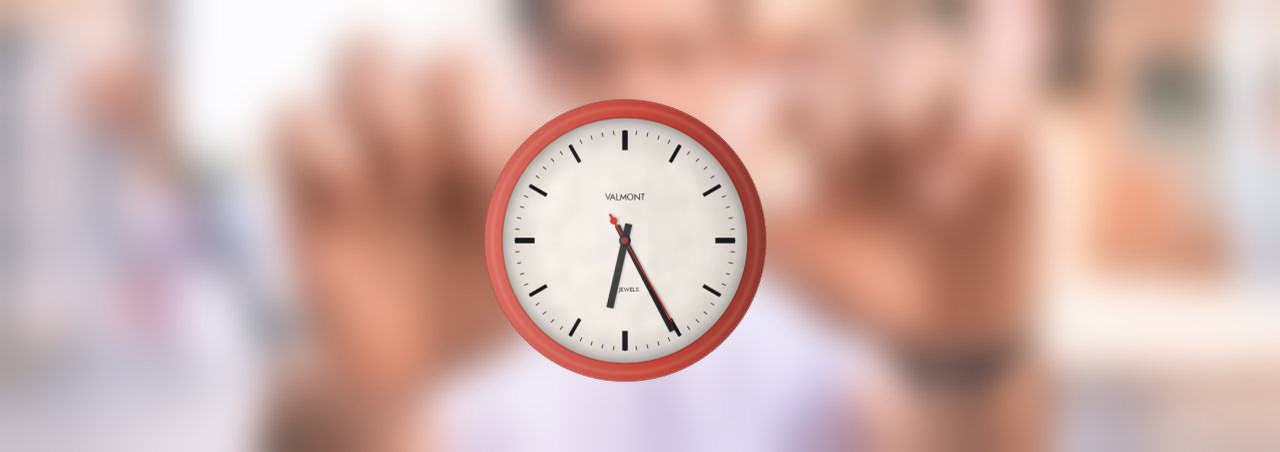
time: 6:25:25
